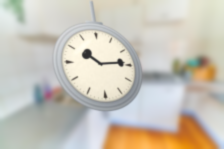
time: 10:14
